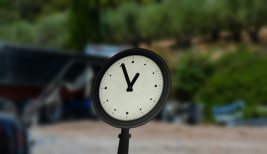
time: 12:56
